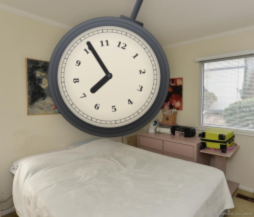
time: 6:51
